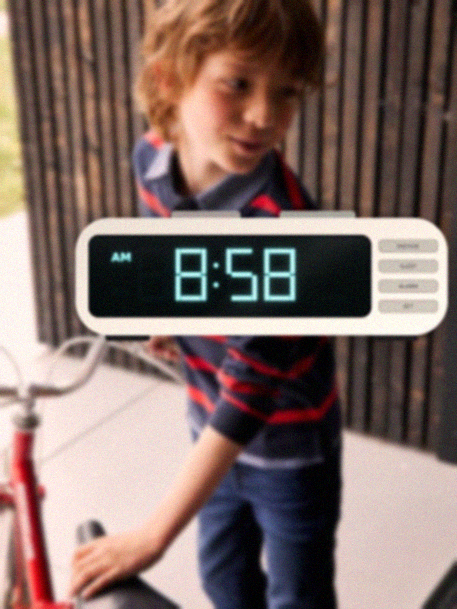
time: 8:58
